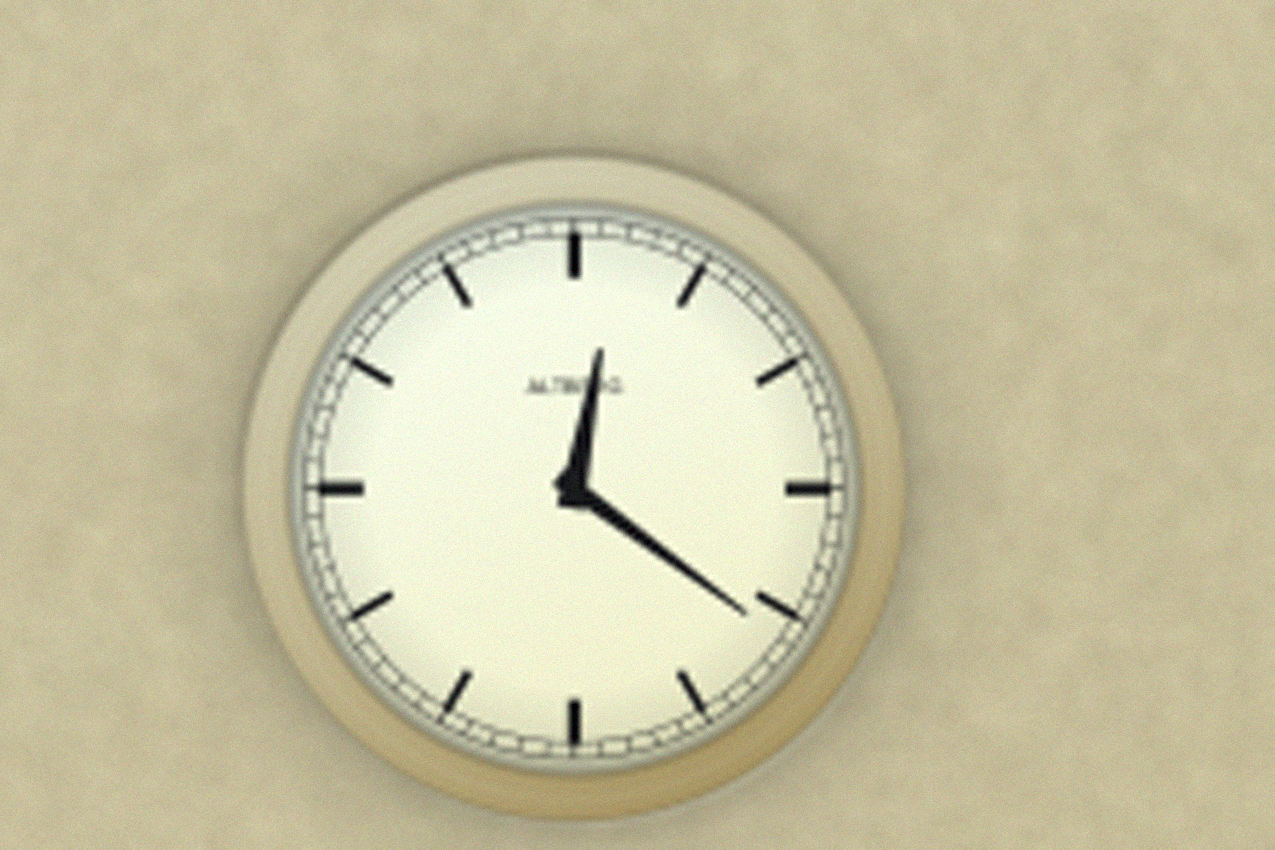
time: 12:21
